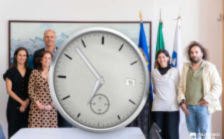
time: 6:53
